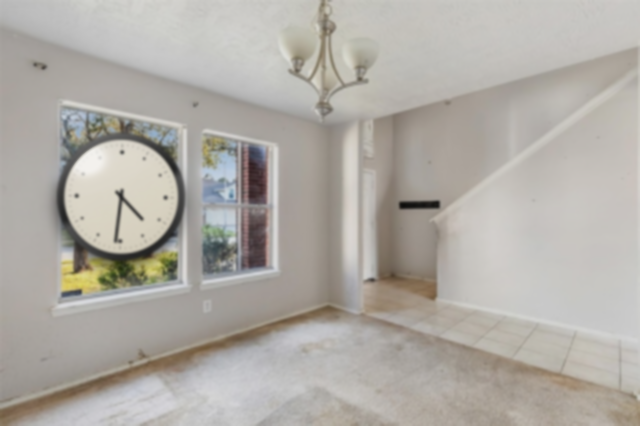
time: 4:31
